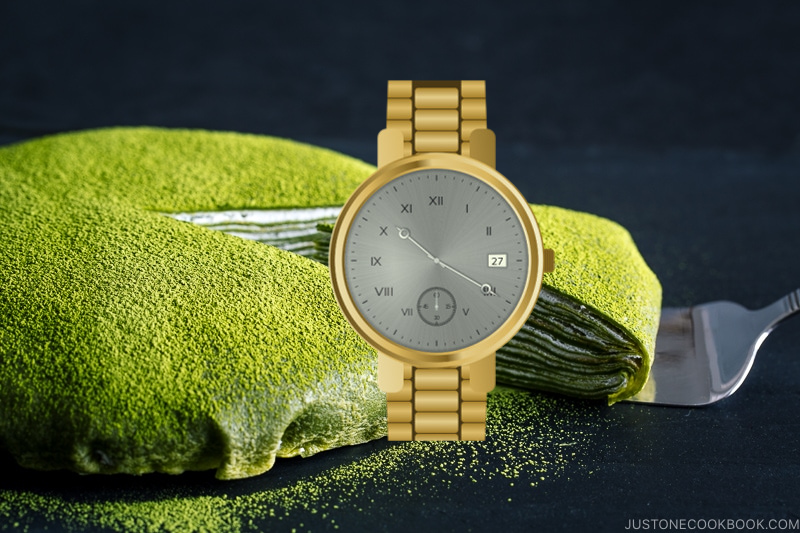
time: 10:20
